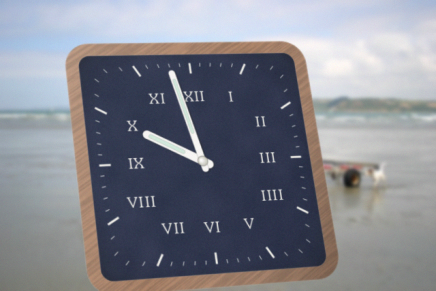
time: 9:58
